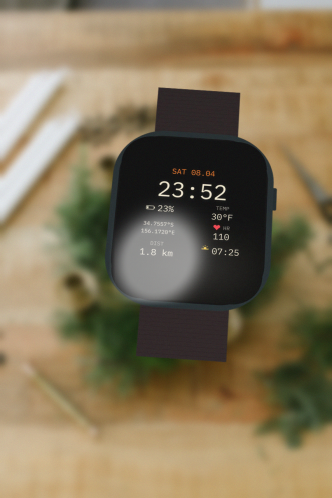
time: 23:52
